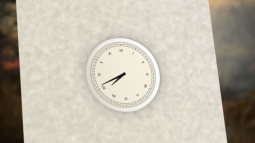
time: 7:41
